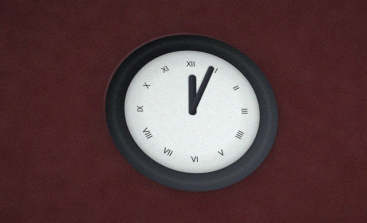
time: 12:04
